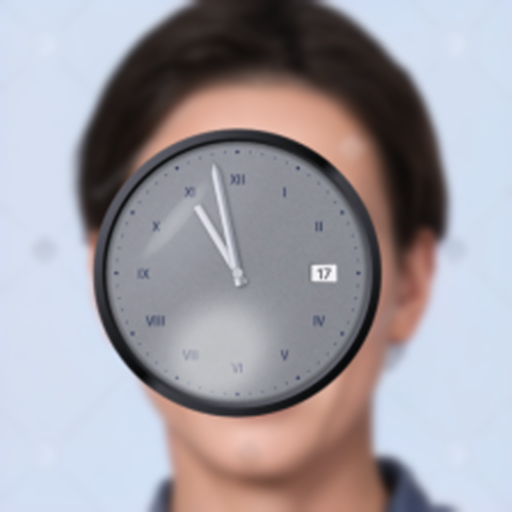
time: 10:58
